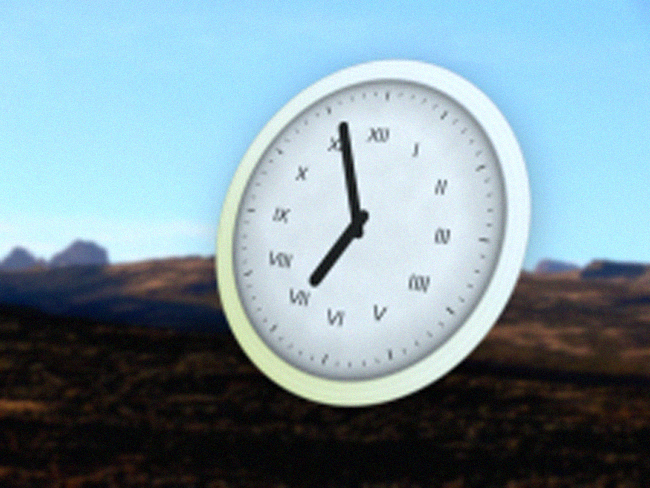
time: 6:56
